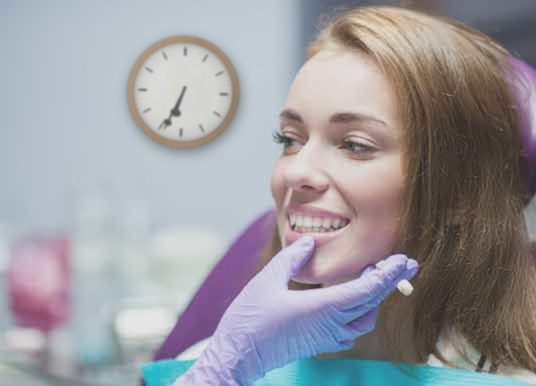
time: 6:34
